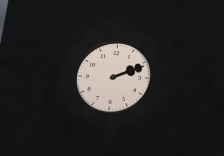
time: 2:11
